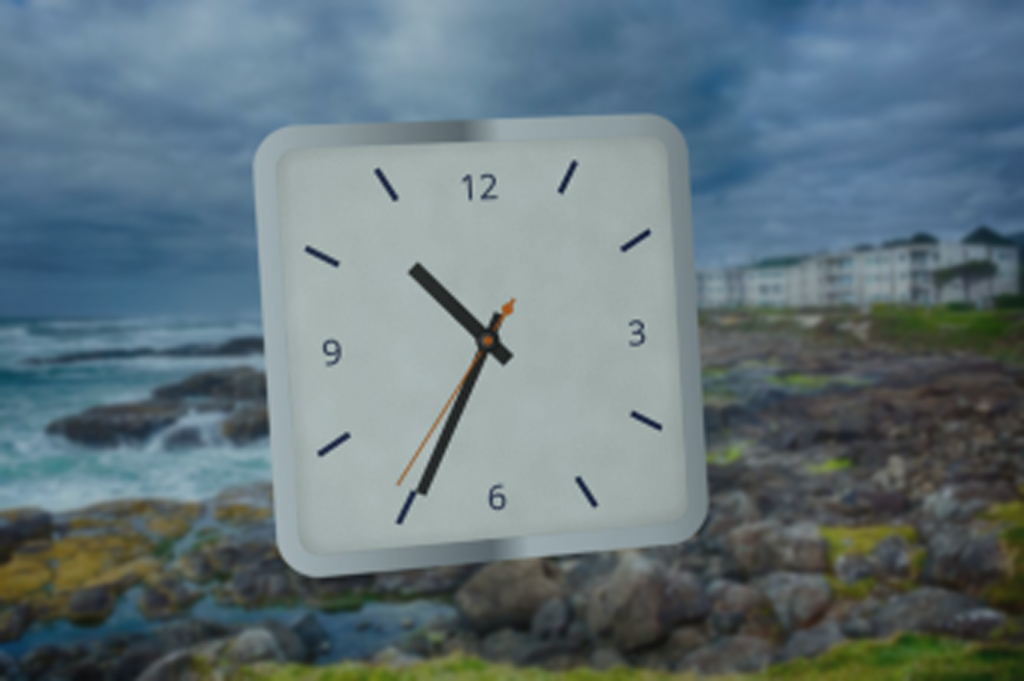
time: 10:34:36
